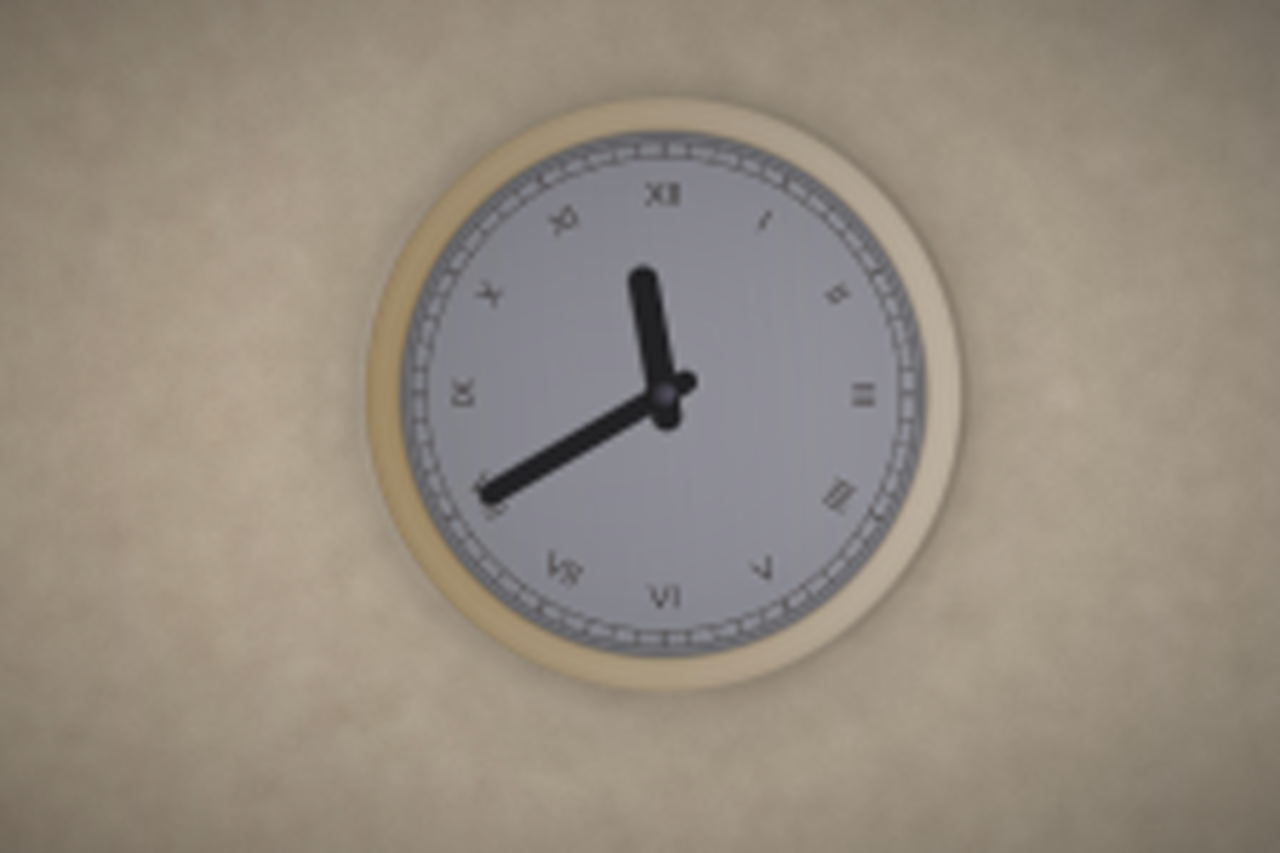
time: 11:40
